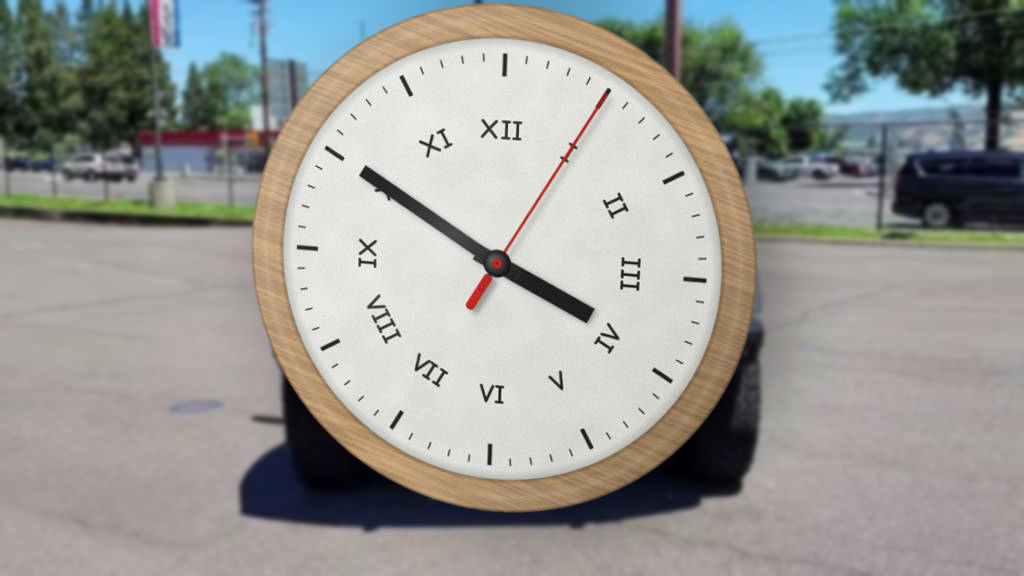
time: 3:50:05
